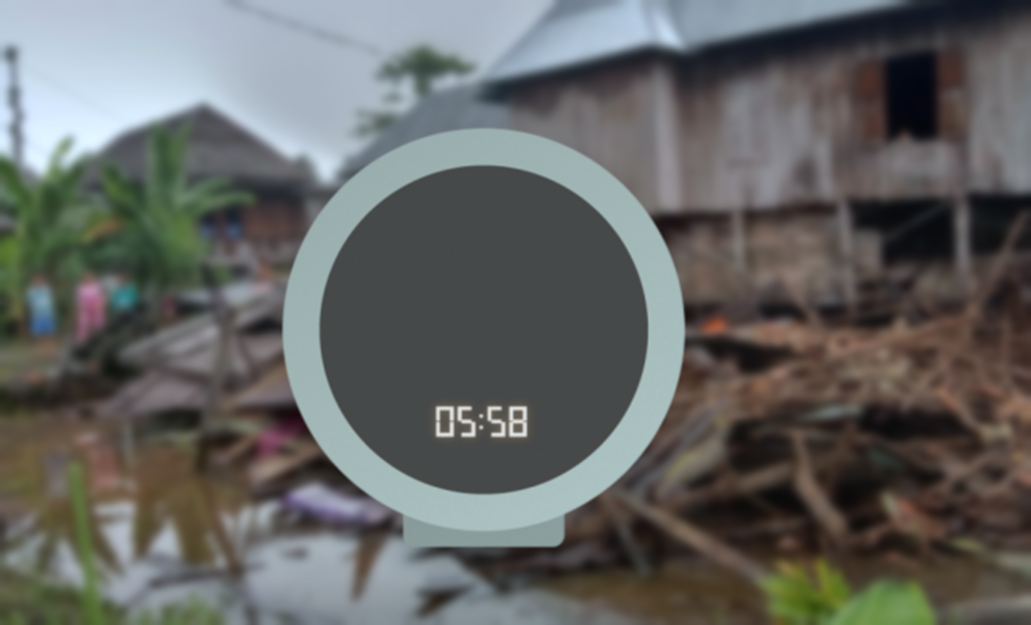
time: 5:58
